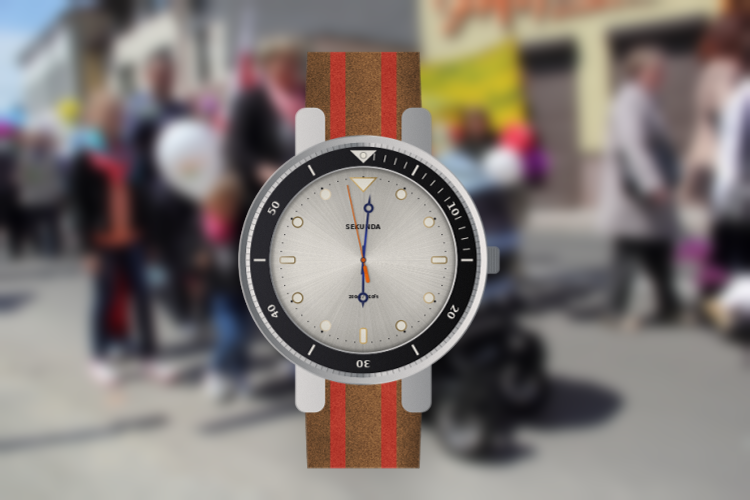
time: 6:00:58
